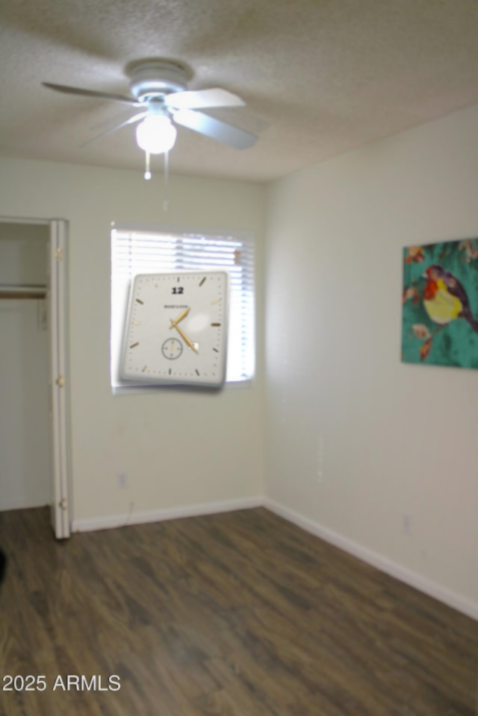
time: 1:23
